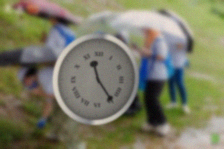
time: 11:24
